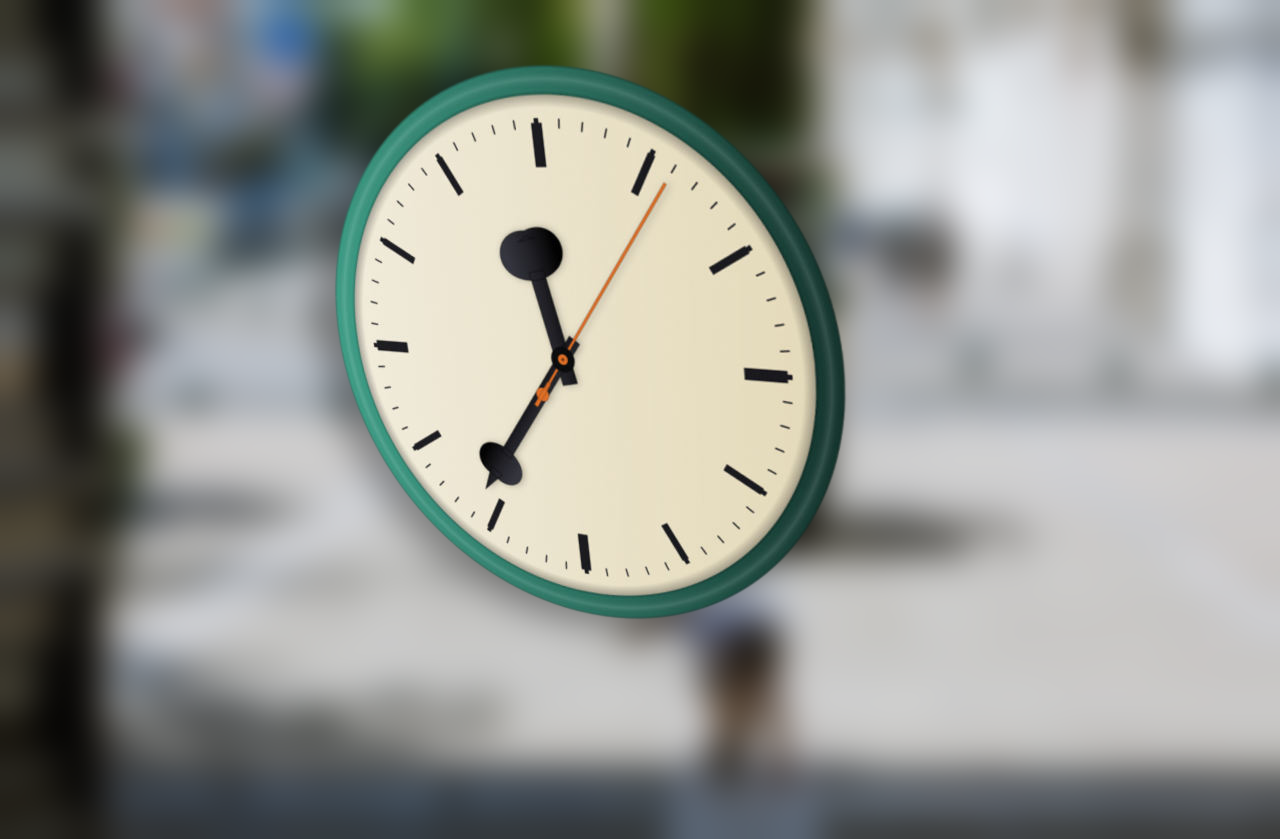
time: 11:36:06
